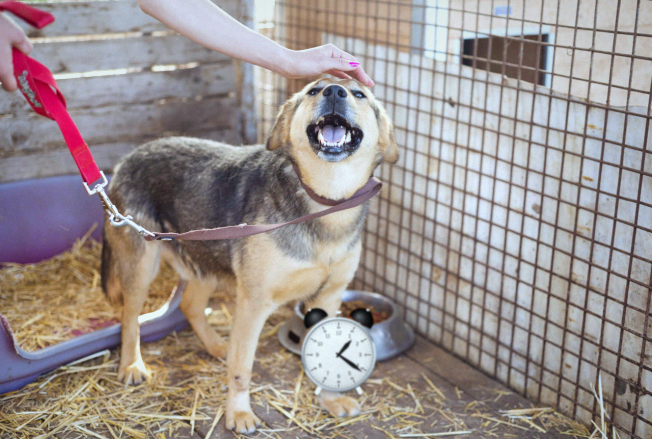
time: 1:21
